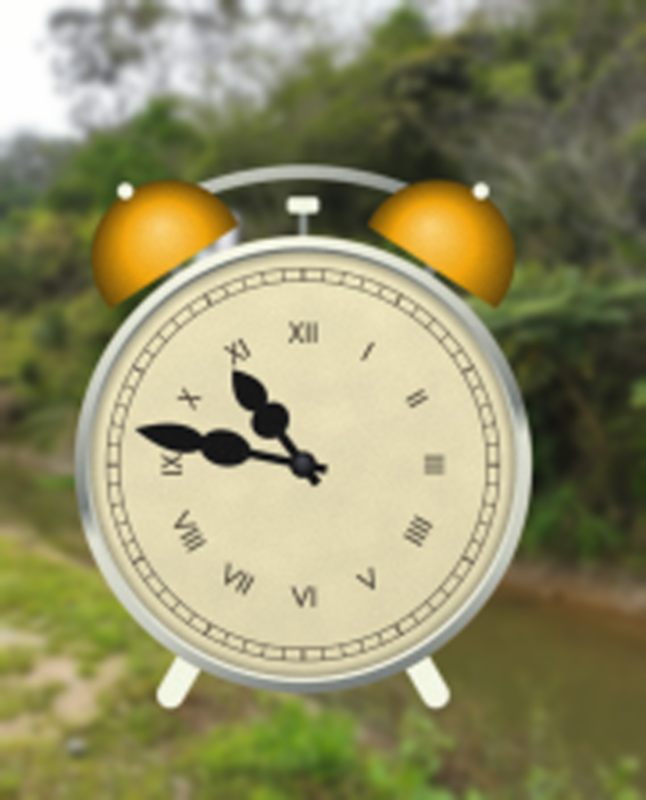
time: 10:47
